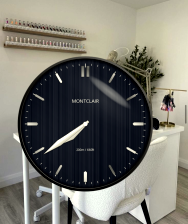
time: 7:39
